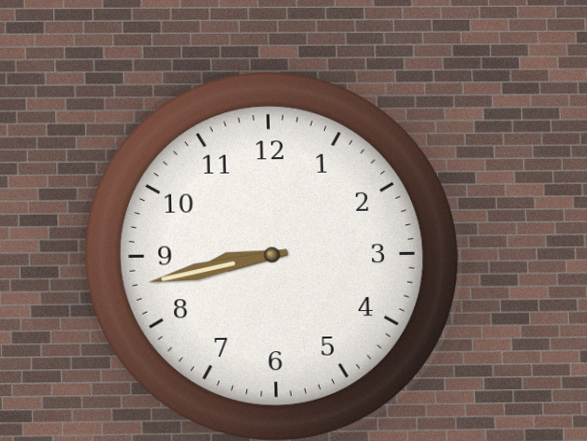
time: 8:43
